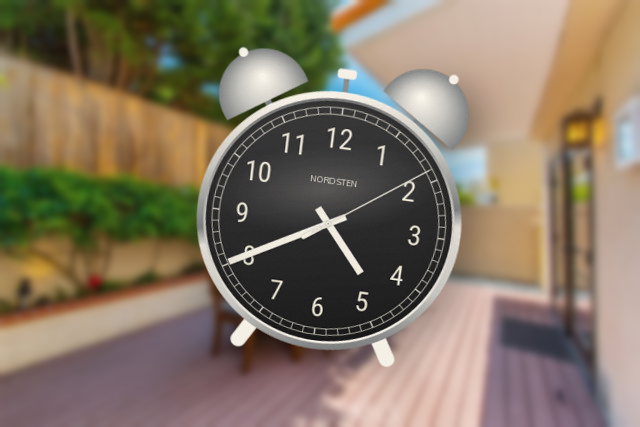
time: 4:40:09
